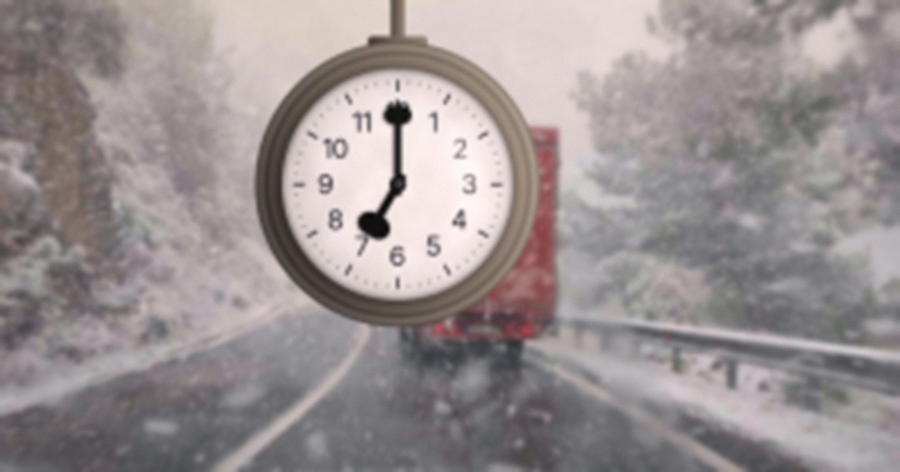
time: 7:00
